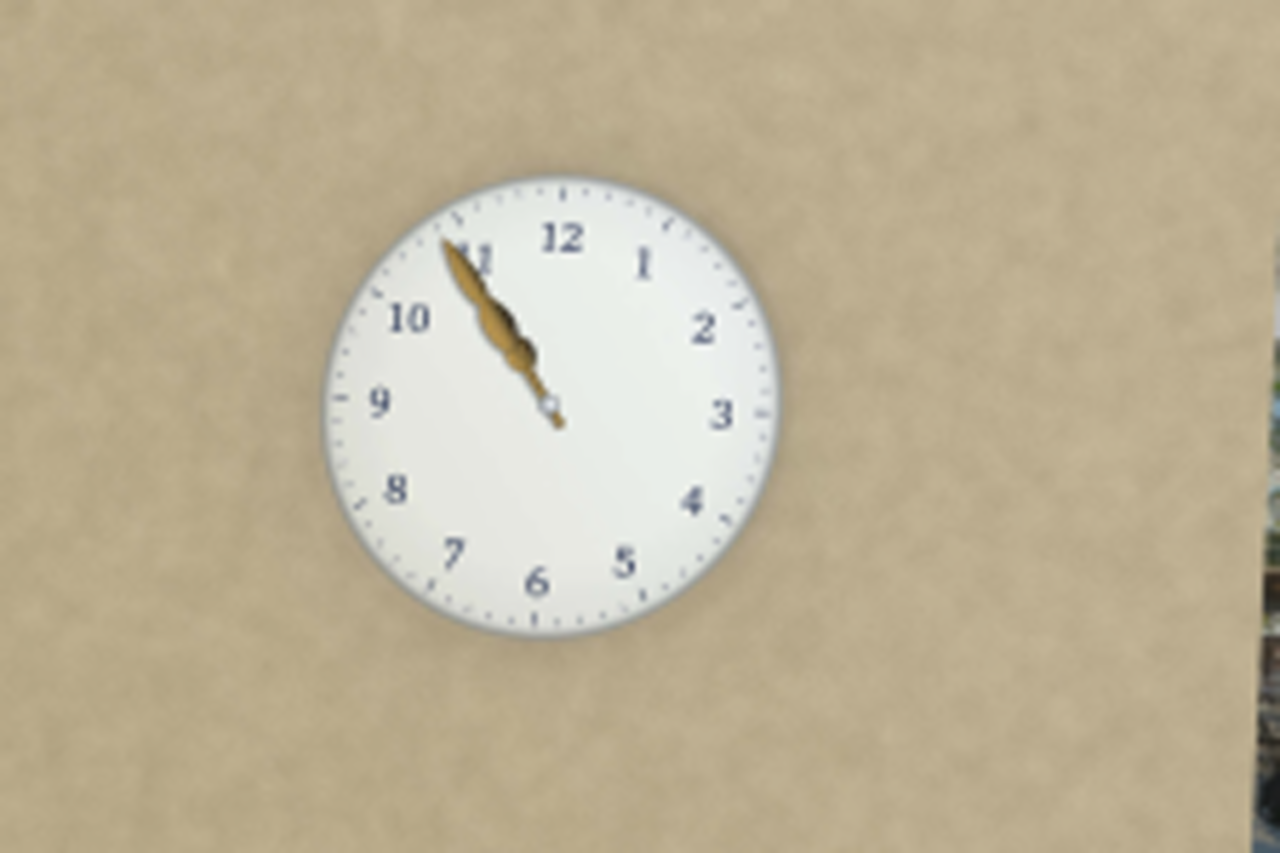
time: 10:54
